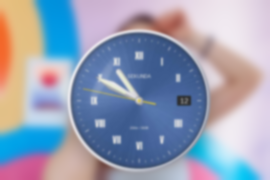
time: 10:49:47
